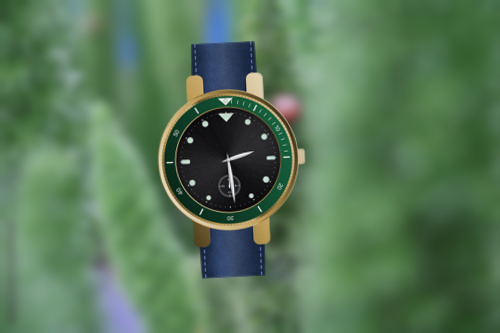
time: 2:29
